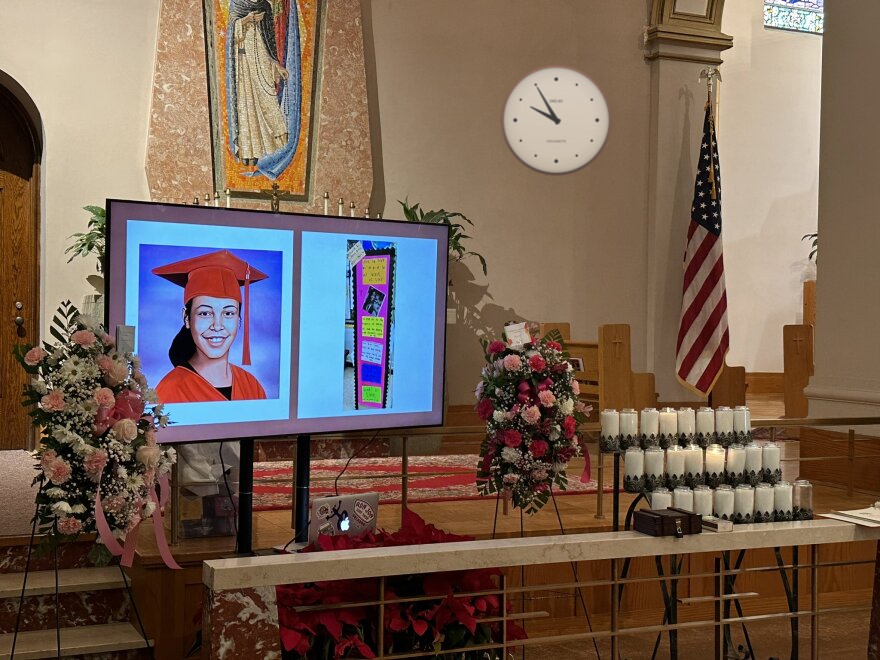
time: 9:55
